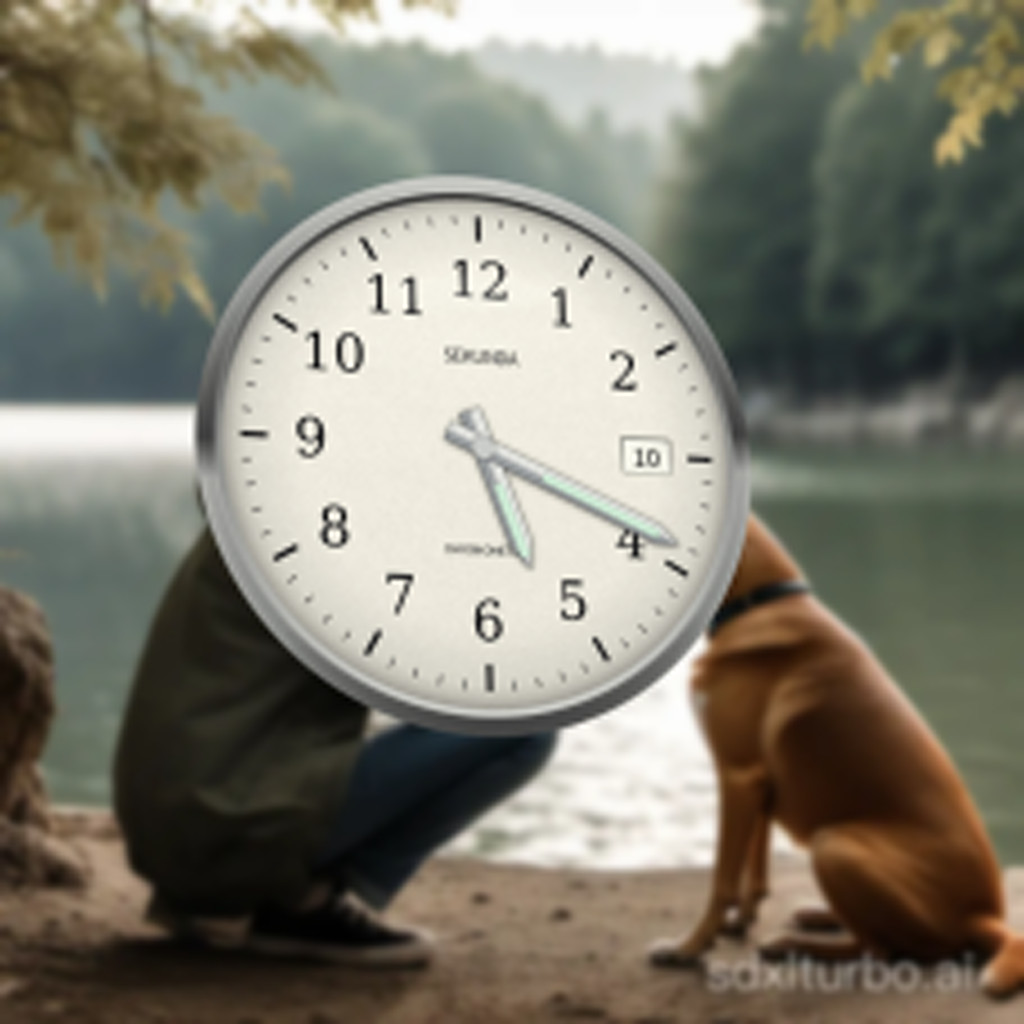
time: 5:19
